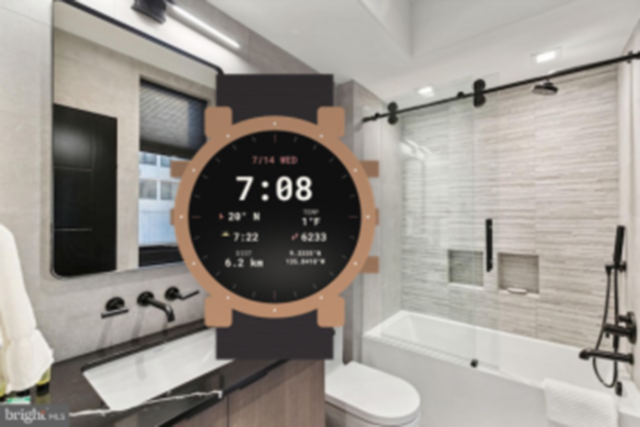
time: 7:08
